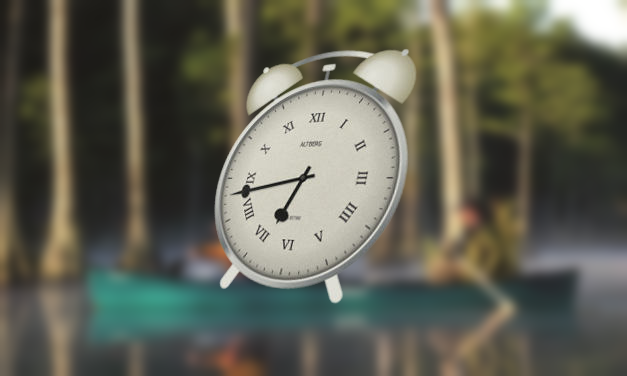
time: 6:43
